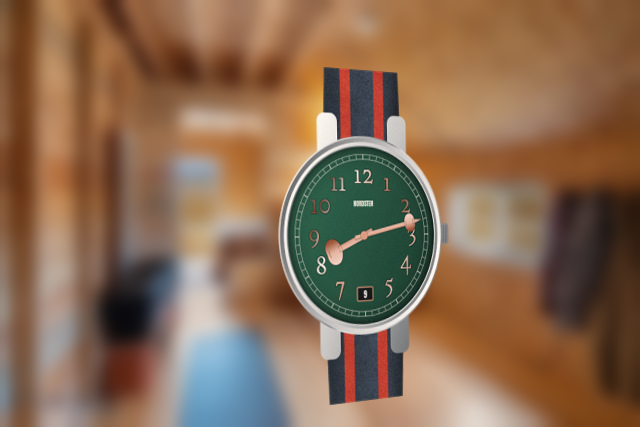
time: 8:13
